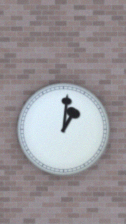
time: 1:01
